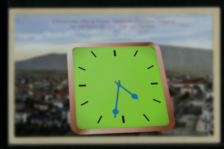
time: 4:32
